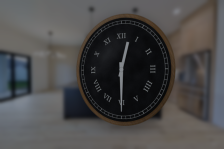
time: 12:30
